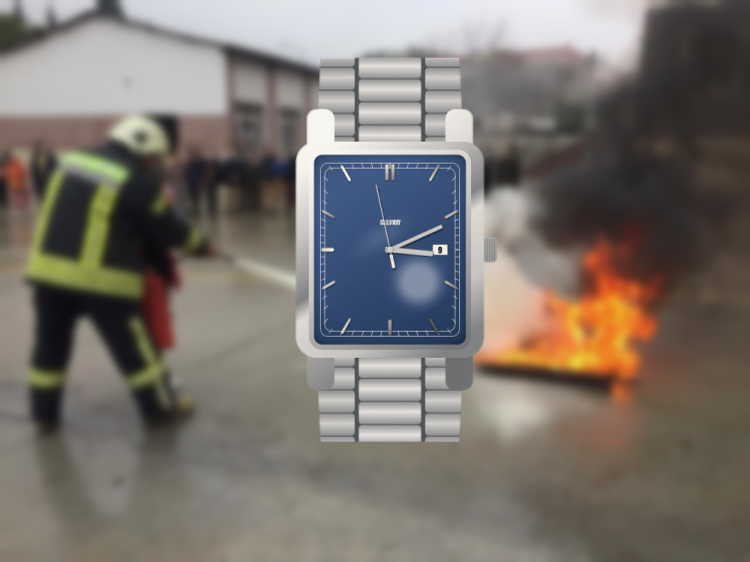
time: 3:10:58
